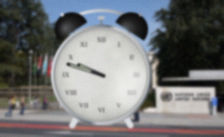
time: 9:48
